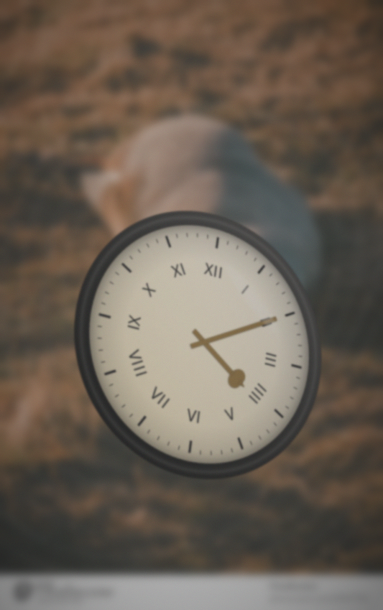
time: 4:10
